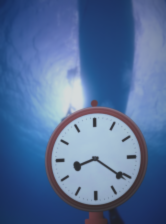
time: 8:21
